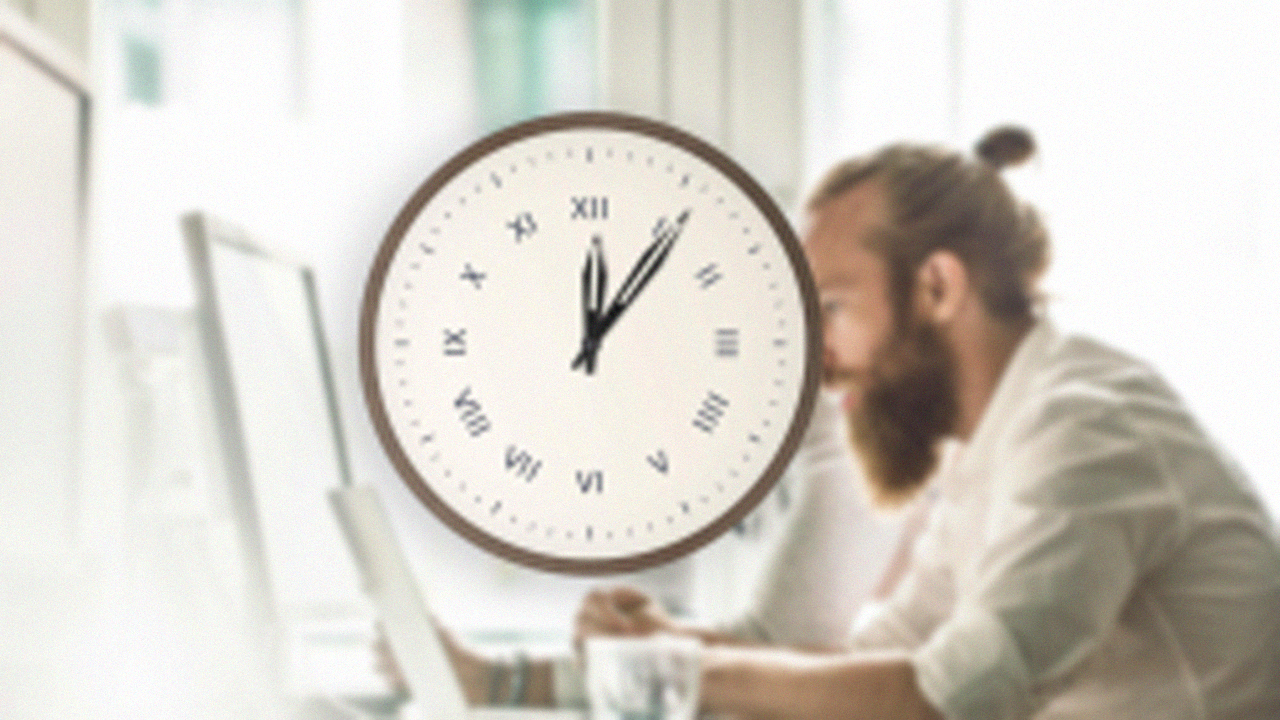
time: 12:06
